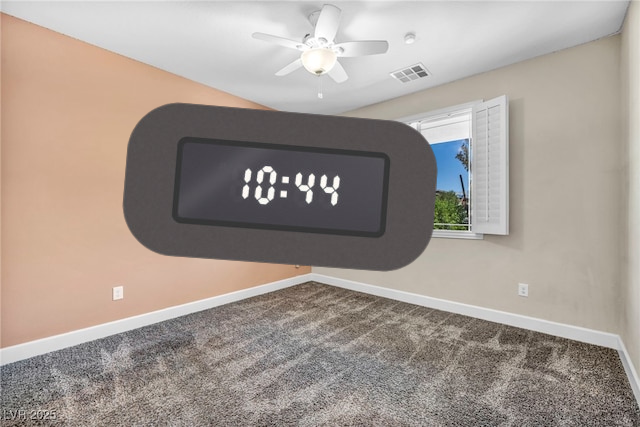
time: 10:44
